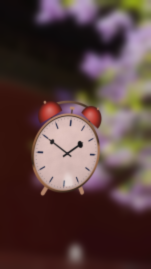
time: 1:50
